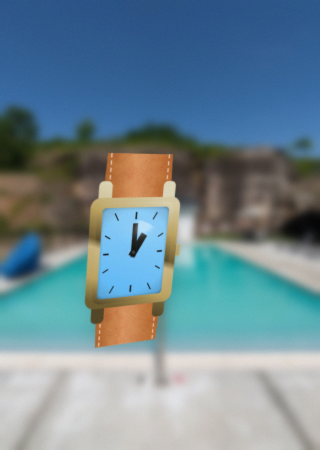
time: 1:00
